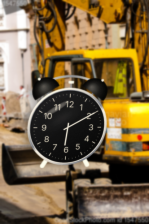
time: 6:10
